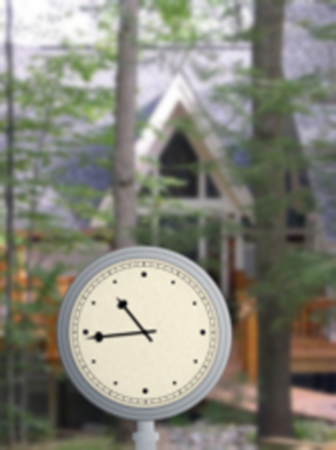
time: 10:44
